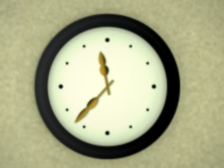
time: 11:37
